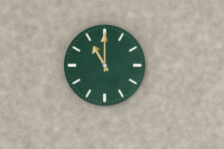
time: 11:00
